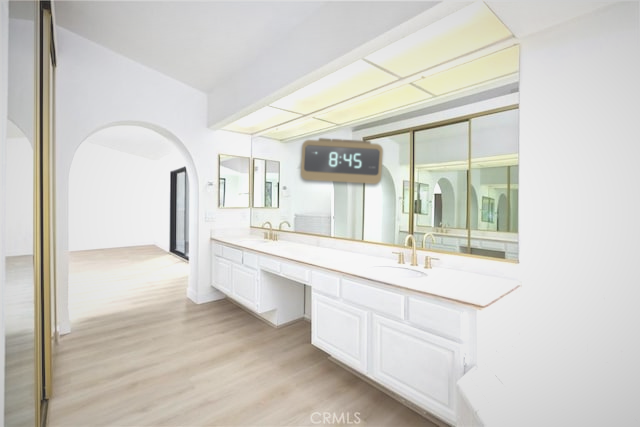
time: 8:45
